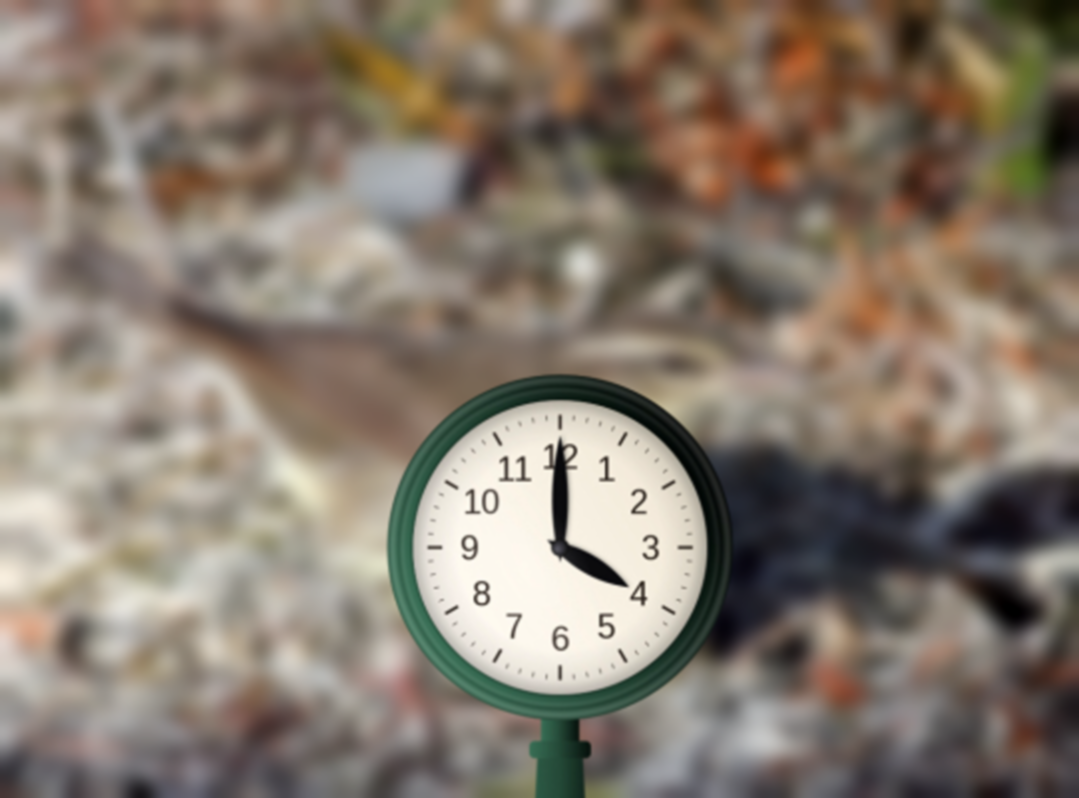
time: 4:00
